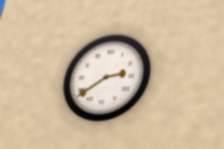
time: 2:39
